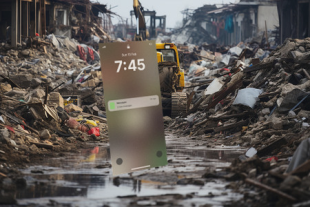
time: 7:45
